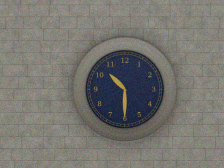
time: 10:30
